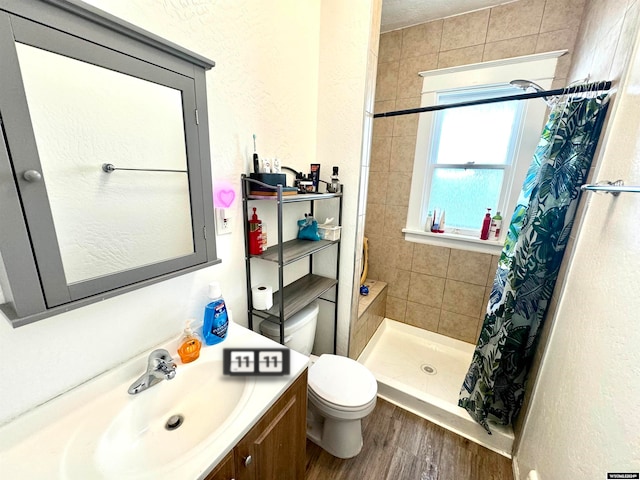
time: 11:11
